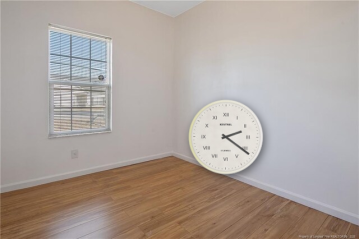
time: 2:21
